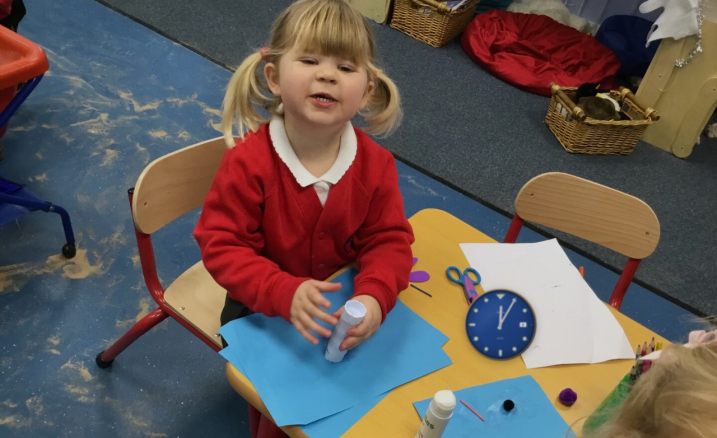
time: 12:05
